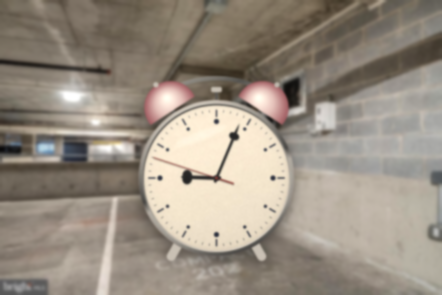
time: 9:03:48
